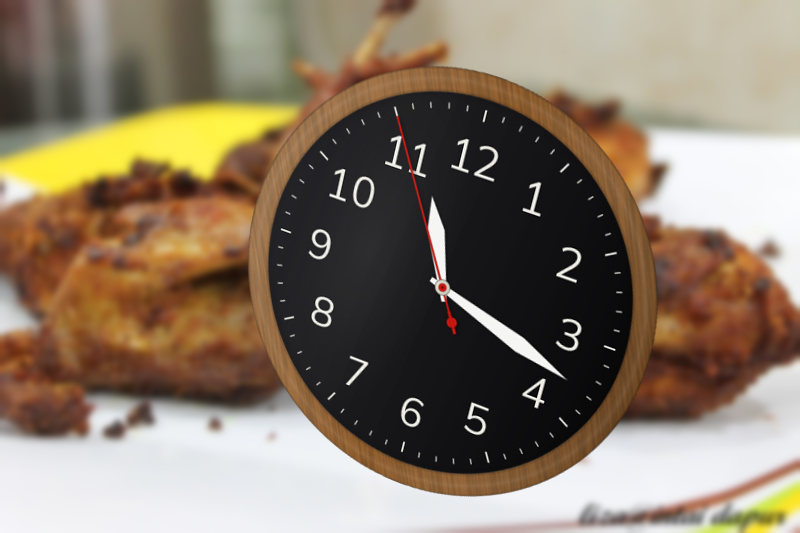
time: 11:17:55
